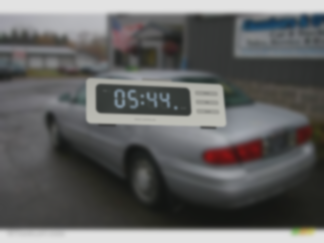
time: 5:44
